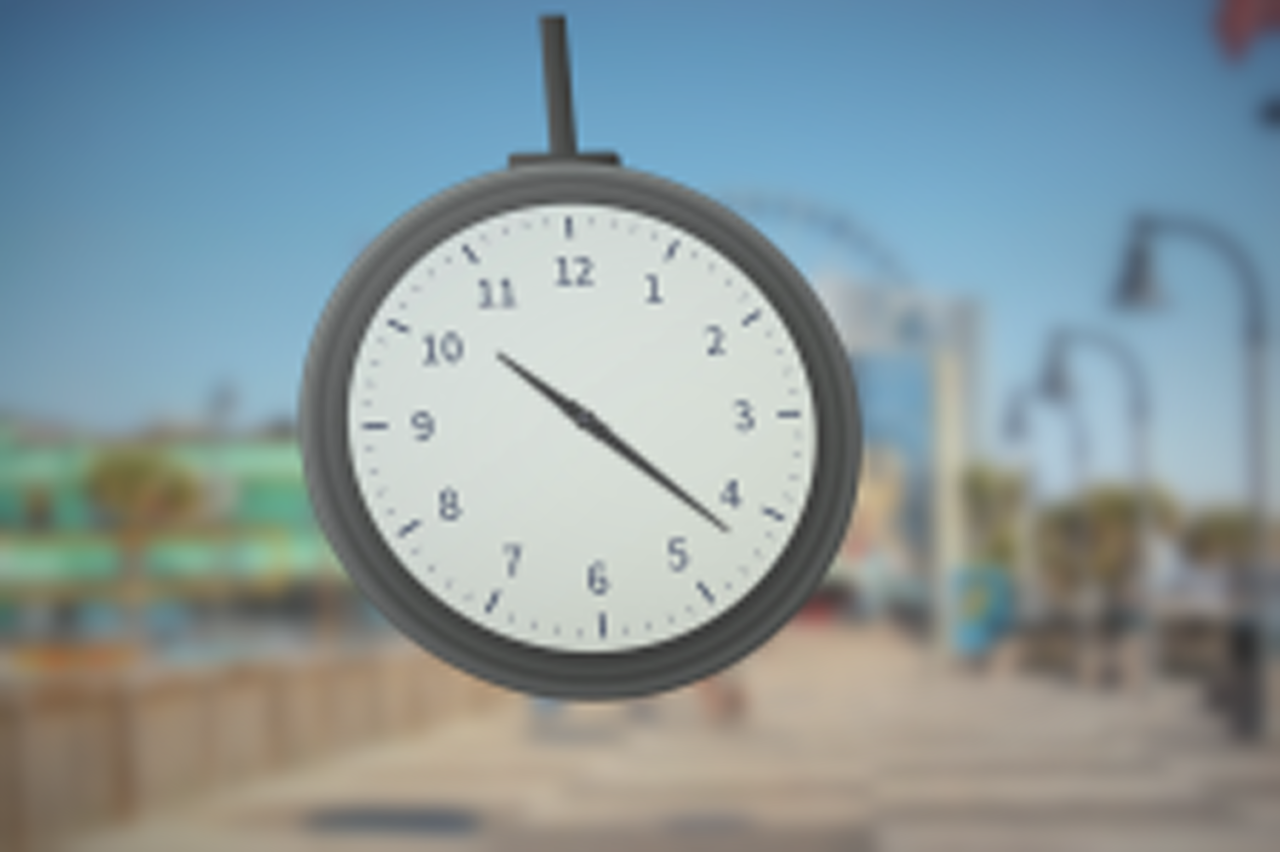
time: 10:22
